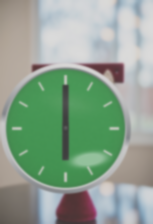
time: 6:00
